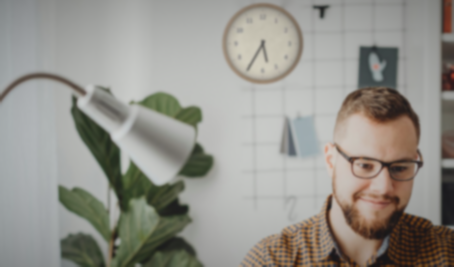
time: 5:35
